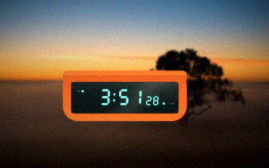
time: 3:51:28
